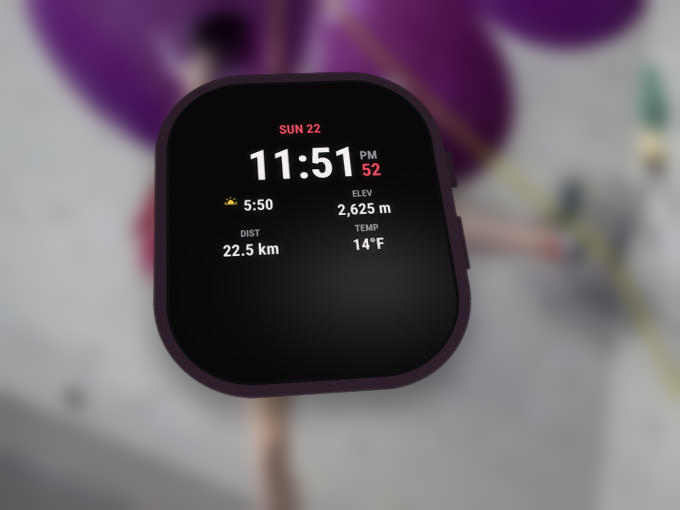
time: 11:51:52
